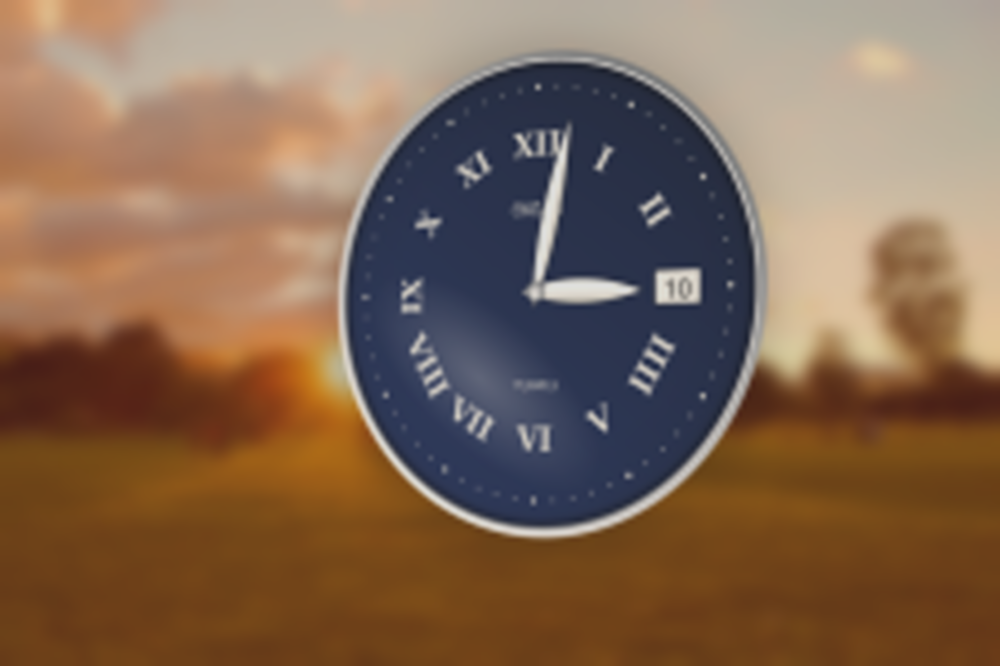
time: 3:02
